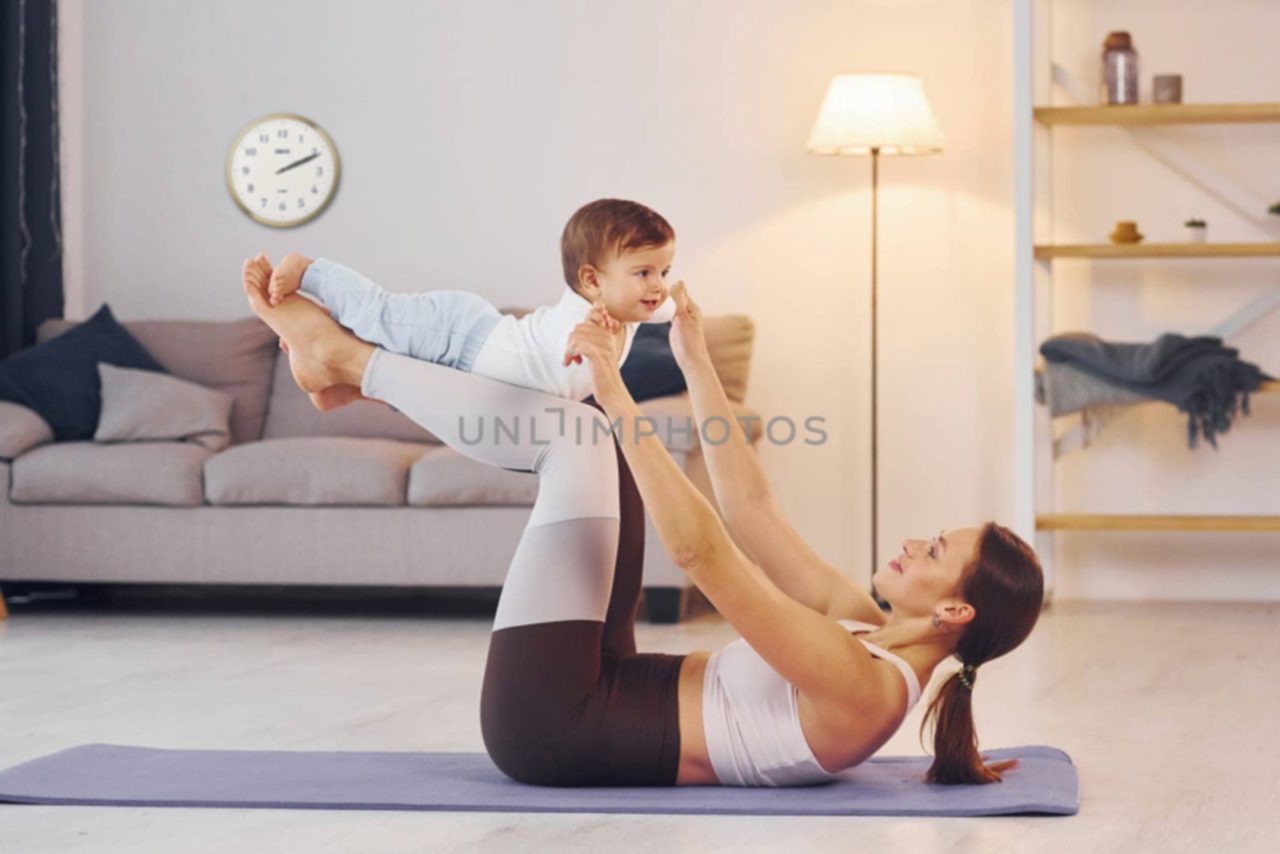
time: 2:11
